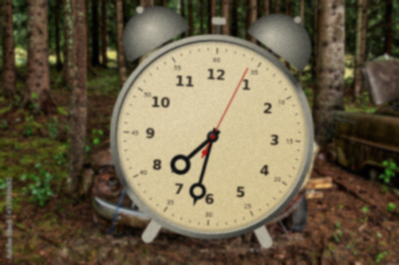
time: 7:32:04
